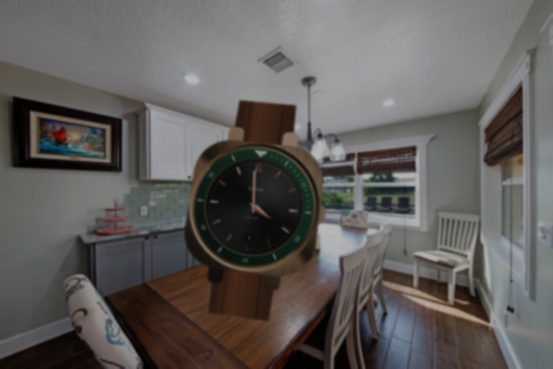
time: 3:59
